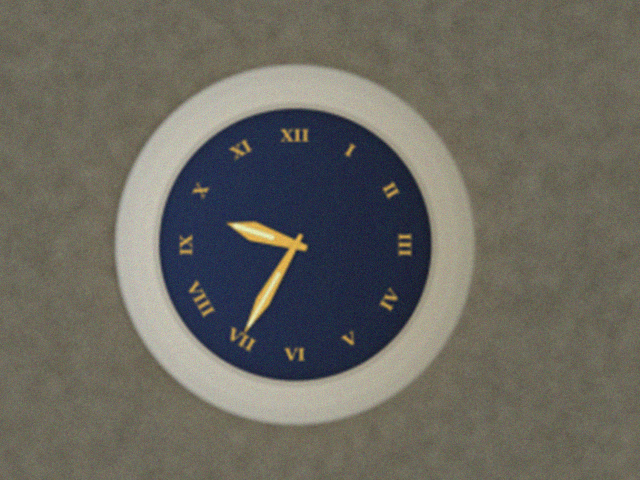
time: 9:35
